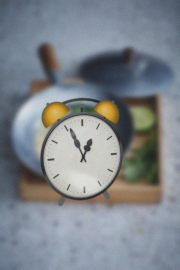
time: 12:56
